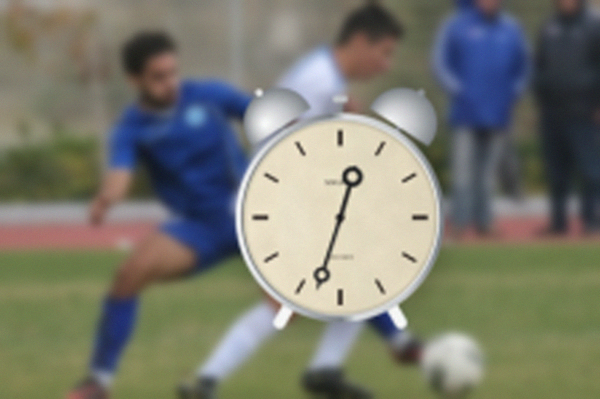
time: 12:33
